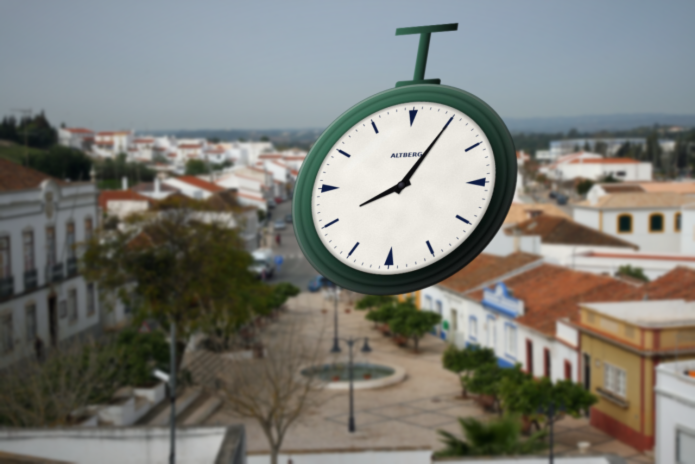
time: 8:05
